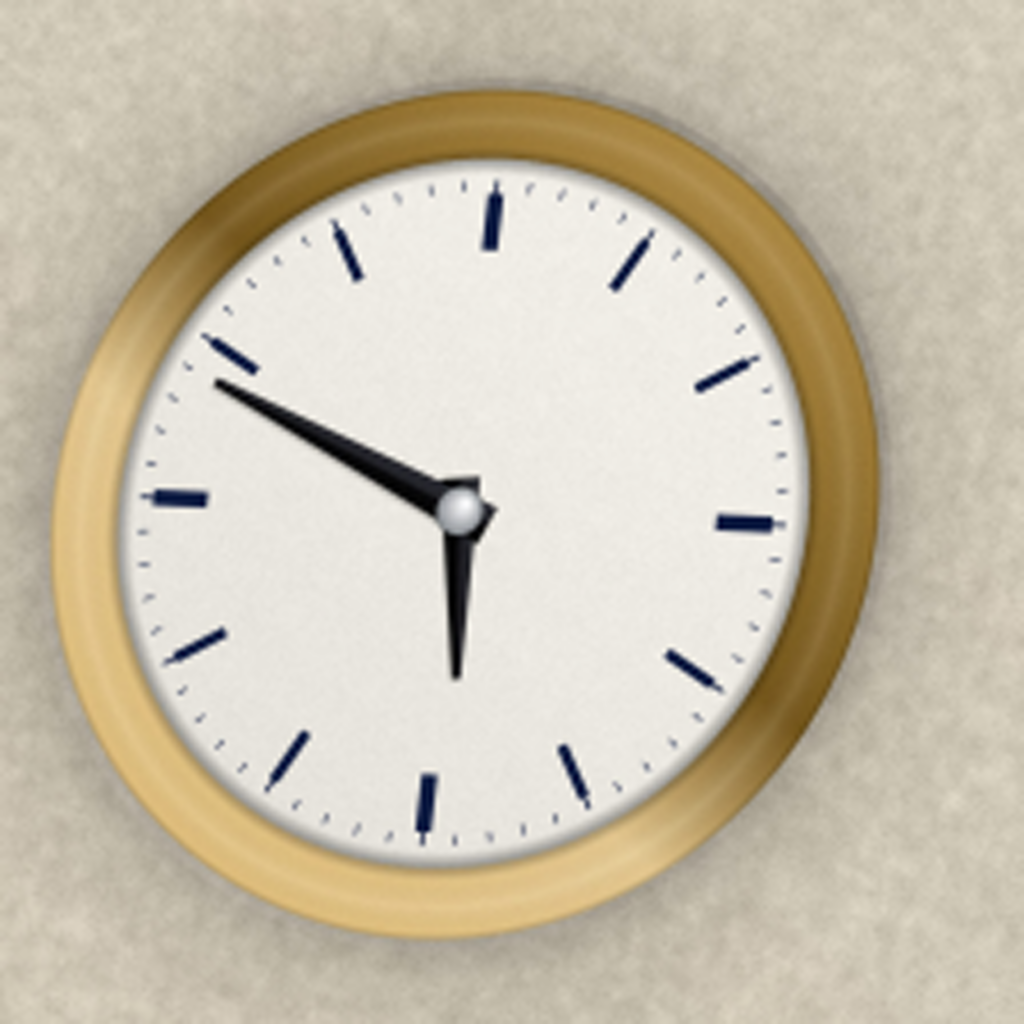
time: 5:49
